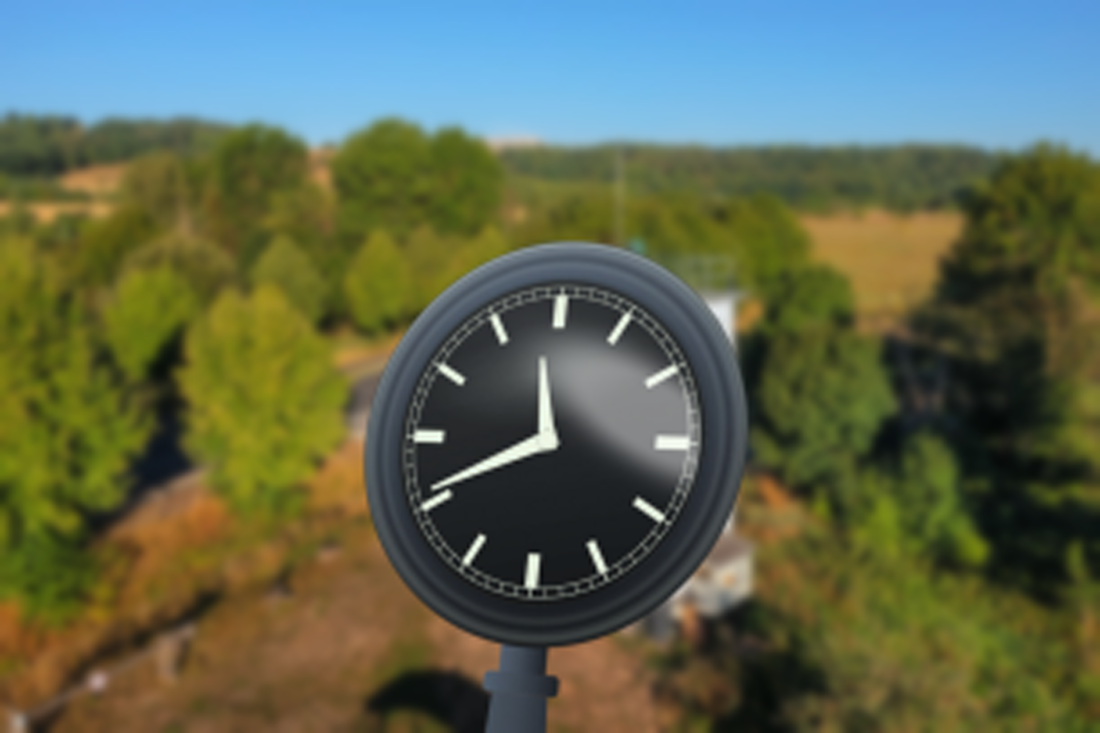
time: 11:41
